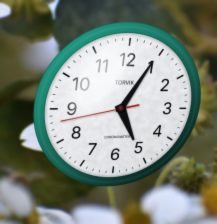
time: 5:04:43
